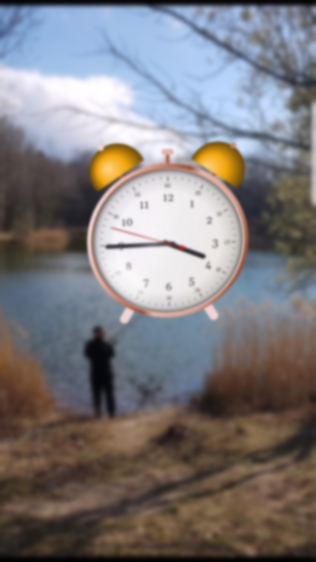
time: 3:44:48
